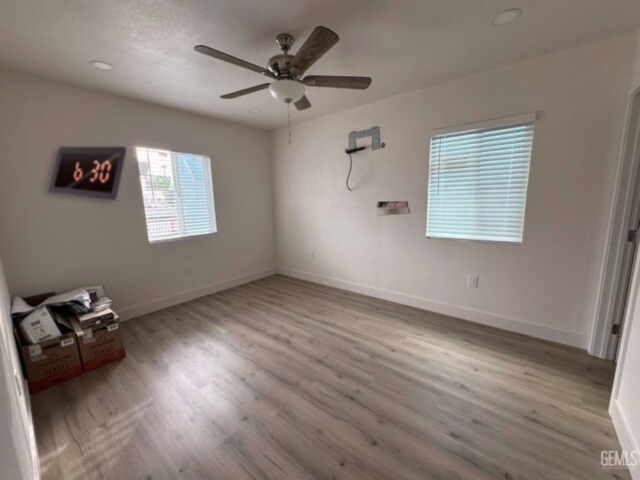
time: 6:30
